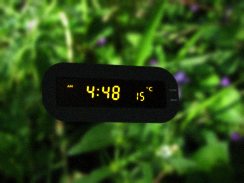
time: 4:48
